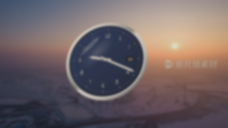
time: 9:19
